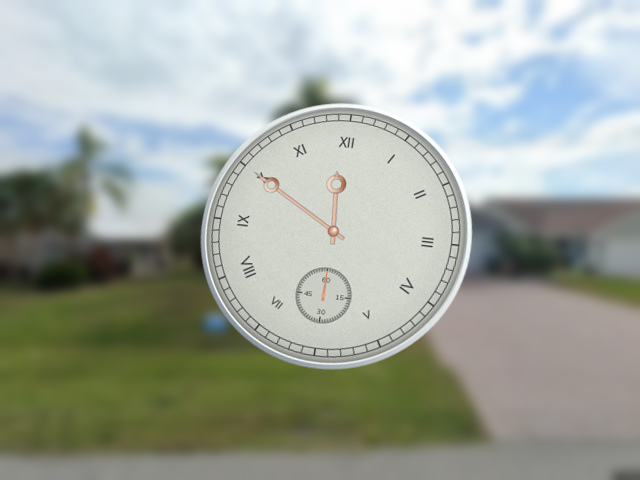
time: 11:50
